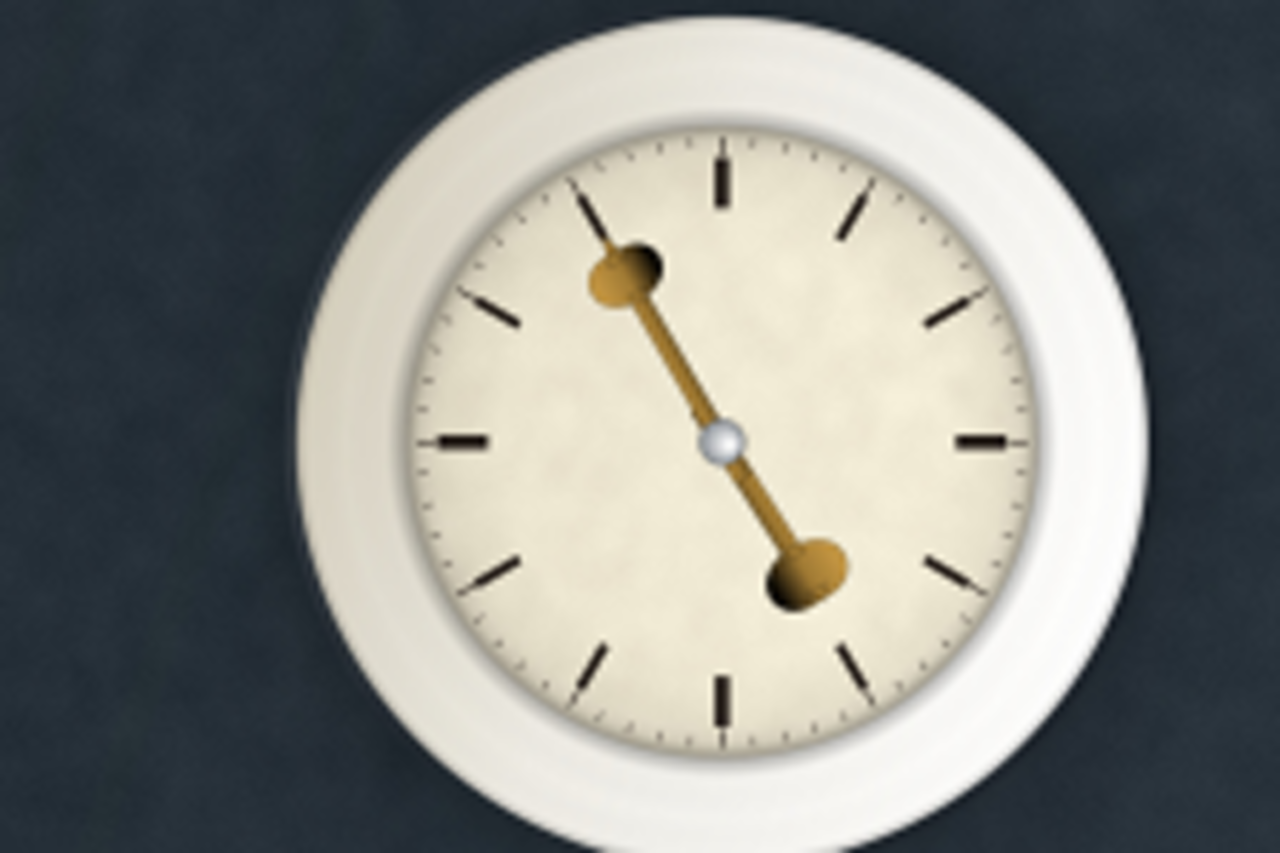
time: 4:55
